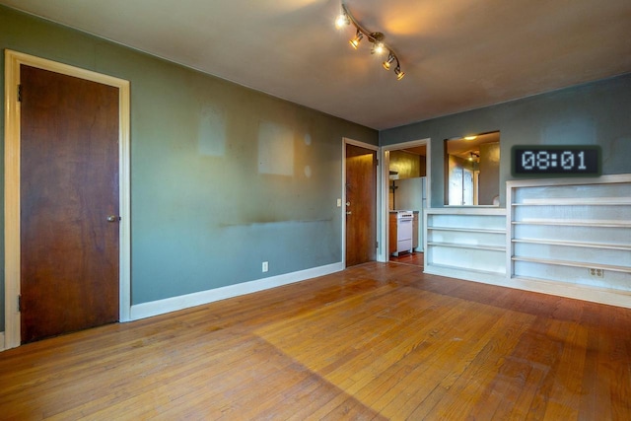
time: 8:01
